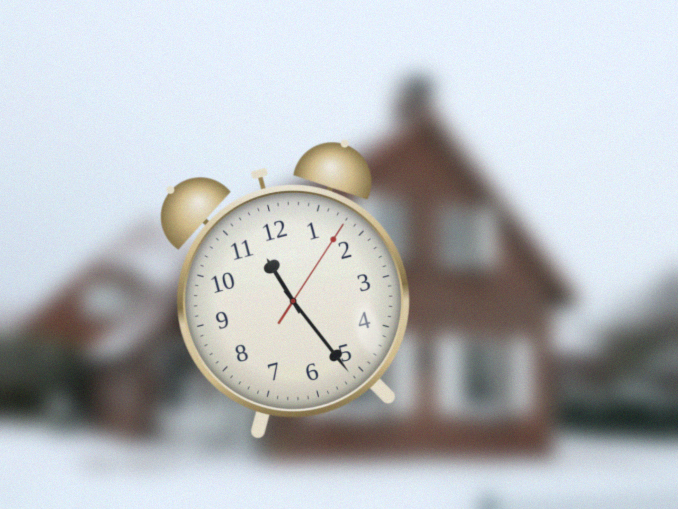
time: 11:26:08
